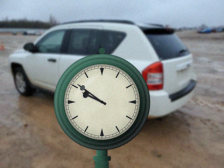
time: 9:51
